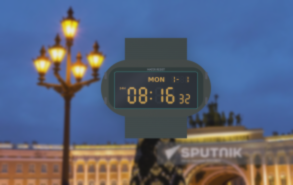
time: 8:16:32
